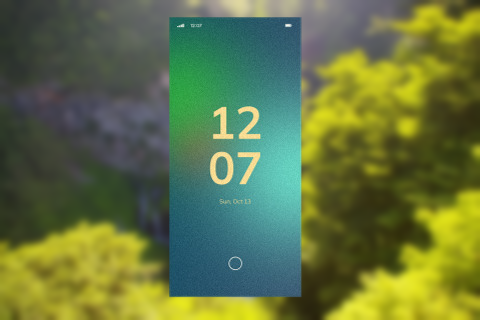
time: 12:07
